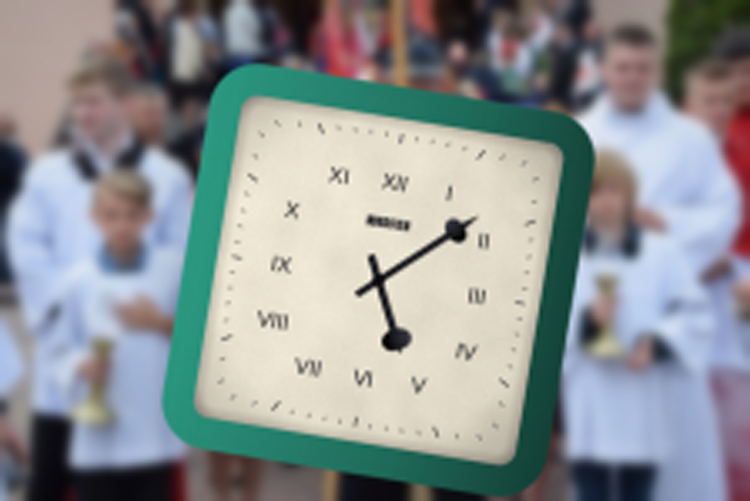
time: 5:08
